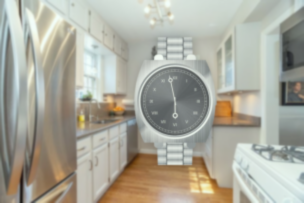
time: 5:58
